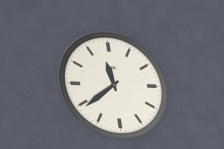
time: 11:39
